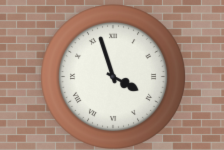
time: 3:57
